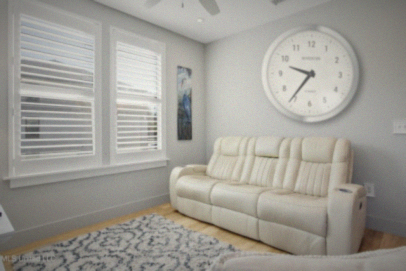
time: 9:36
